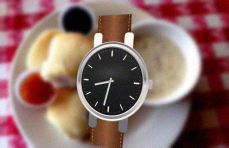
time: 8:32
